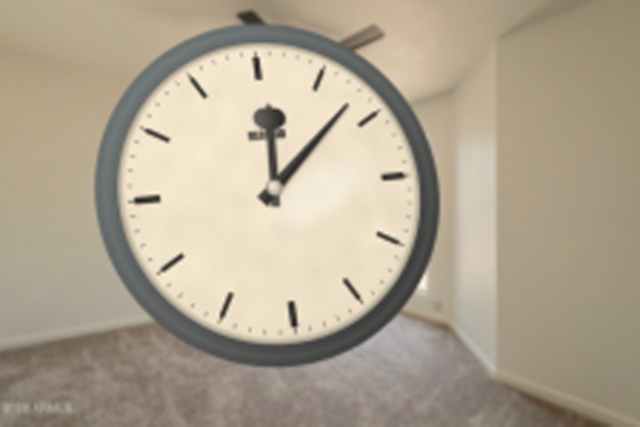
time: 12:08
